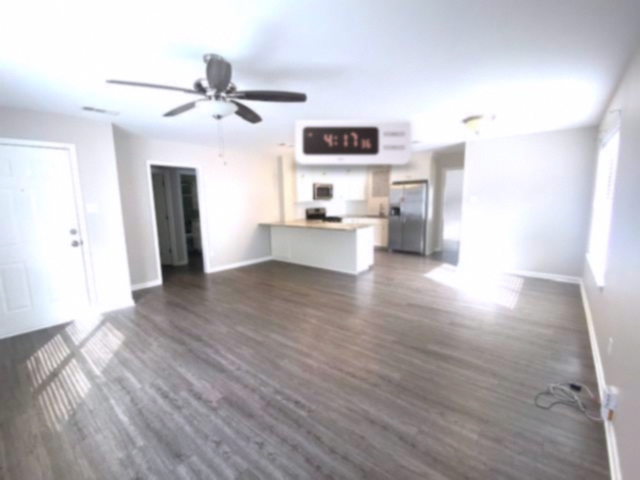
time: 4:17
